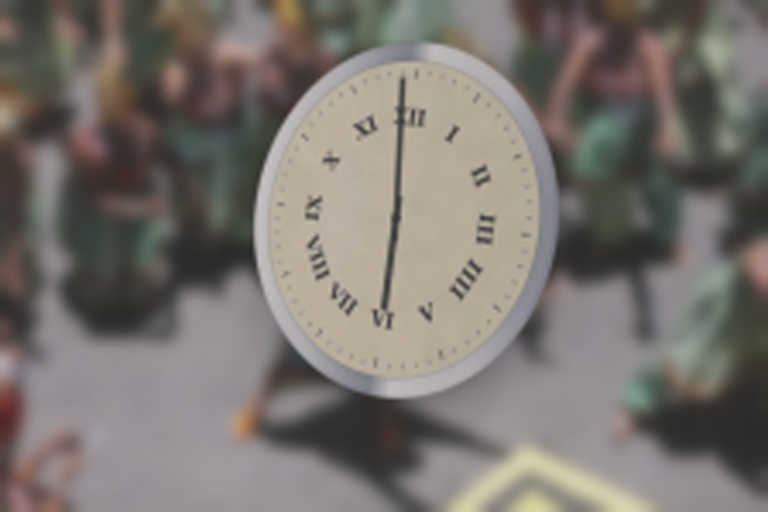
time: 5:59
